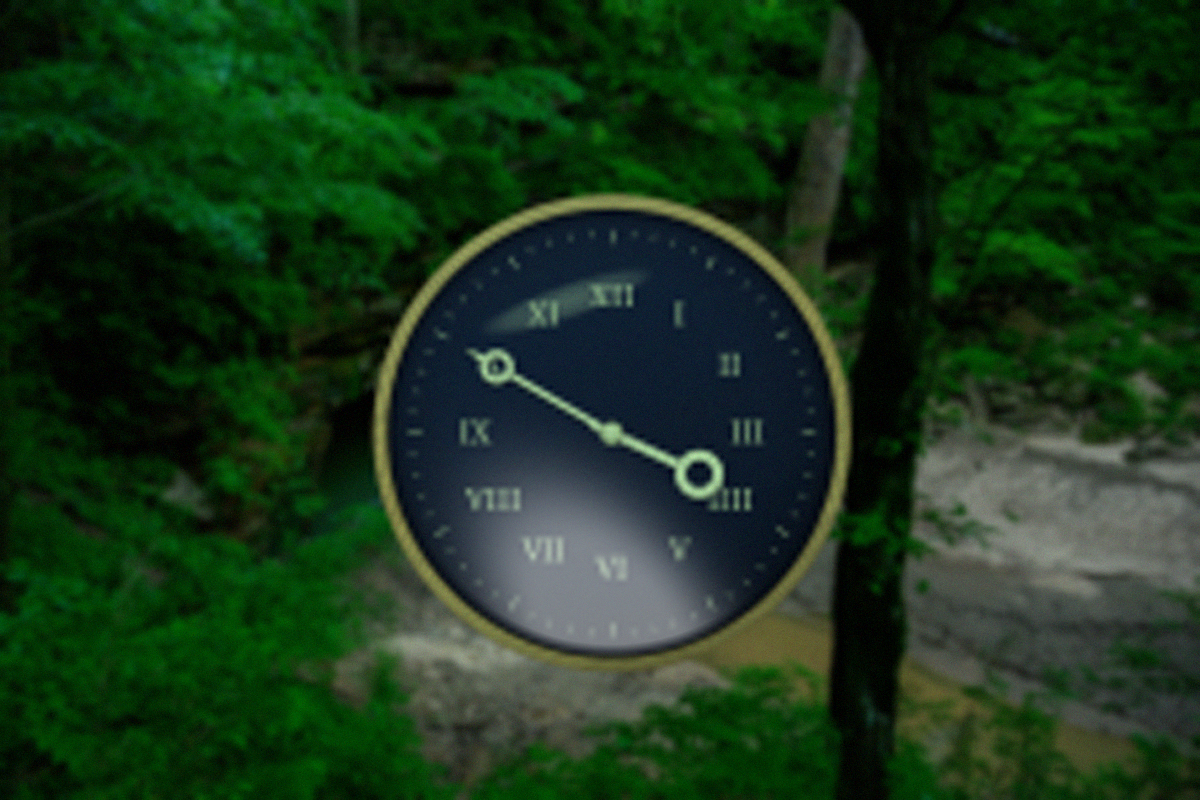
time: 3:50
